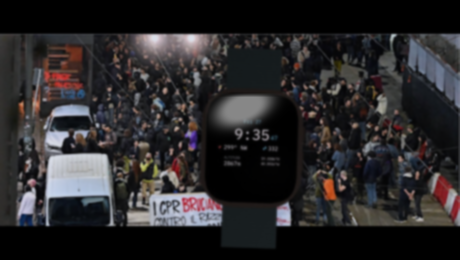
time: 9:35
